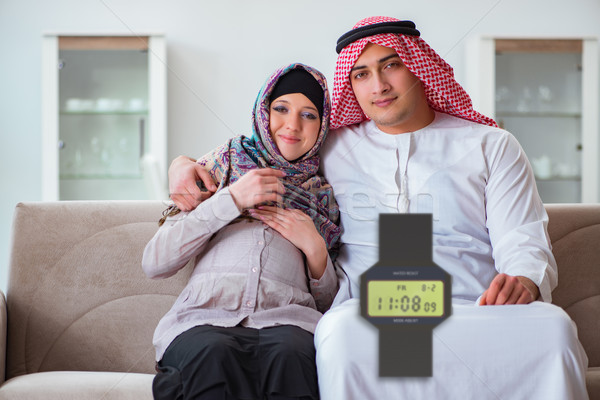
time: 11:08:09
